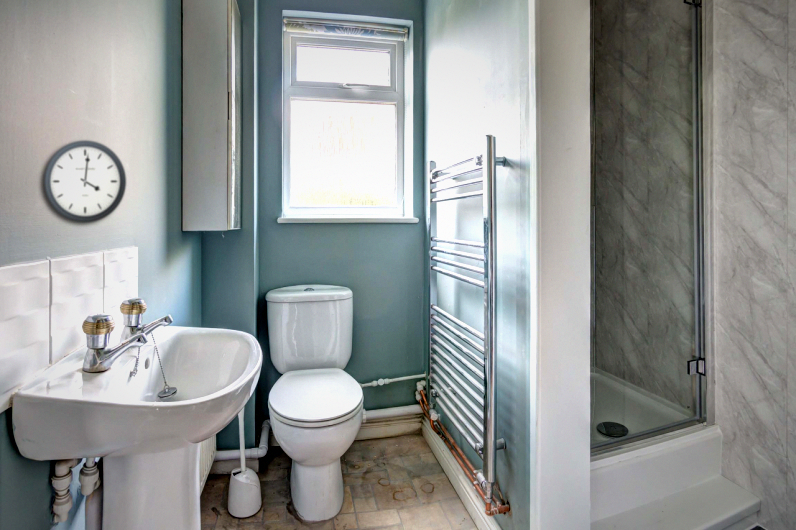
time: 4:01
